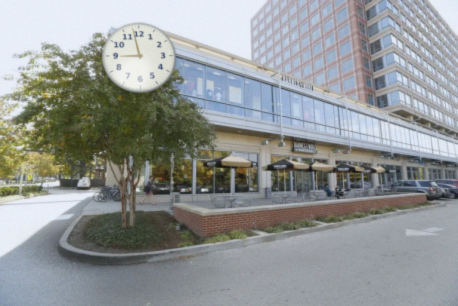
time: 8:58
